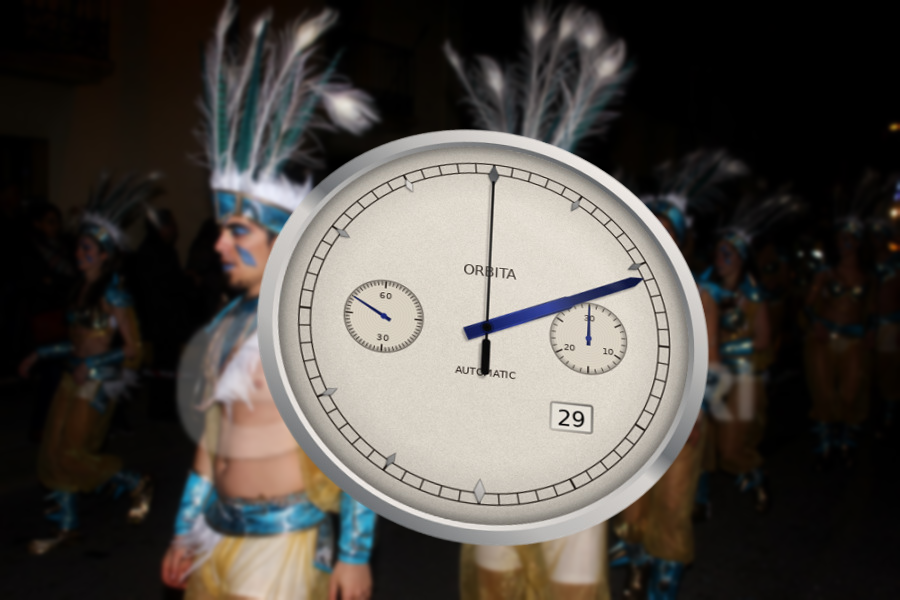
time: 2:10:50
